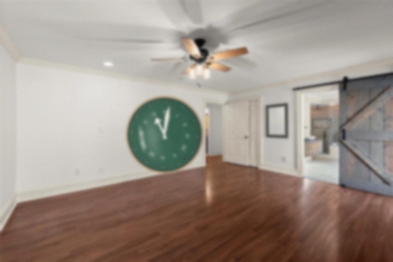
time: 11:01
